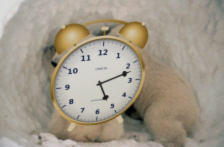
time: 5:12
